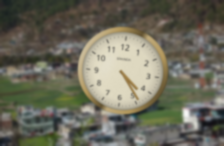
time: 4:24
